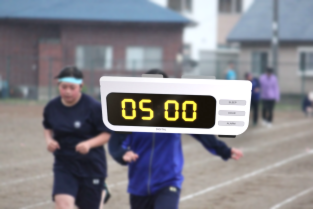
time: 5:00
